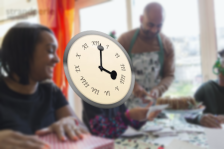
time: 4:02
